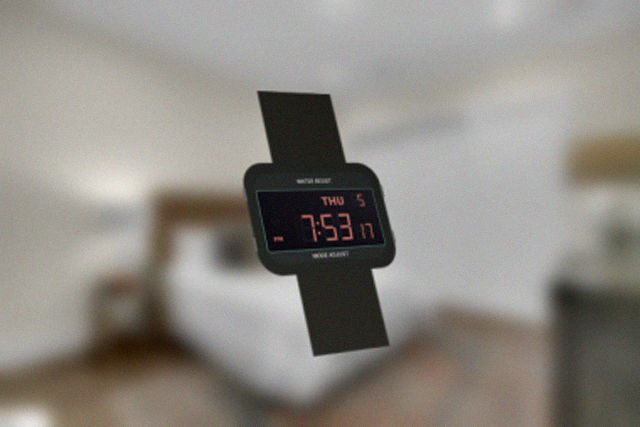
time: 7:53:17
